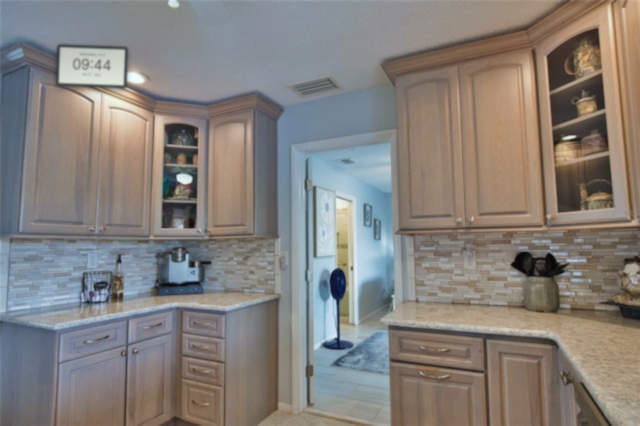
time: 9:44
